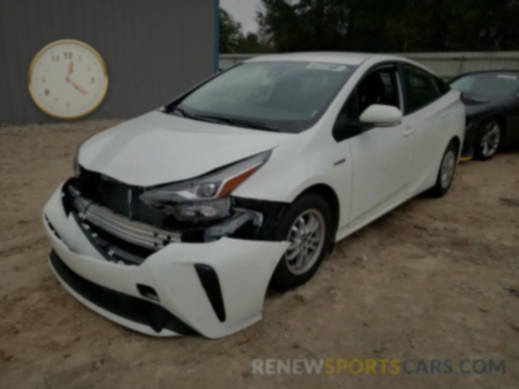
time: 12:21
